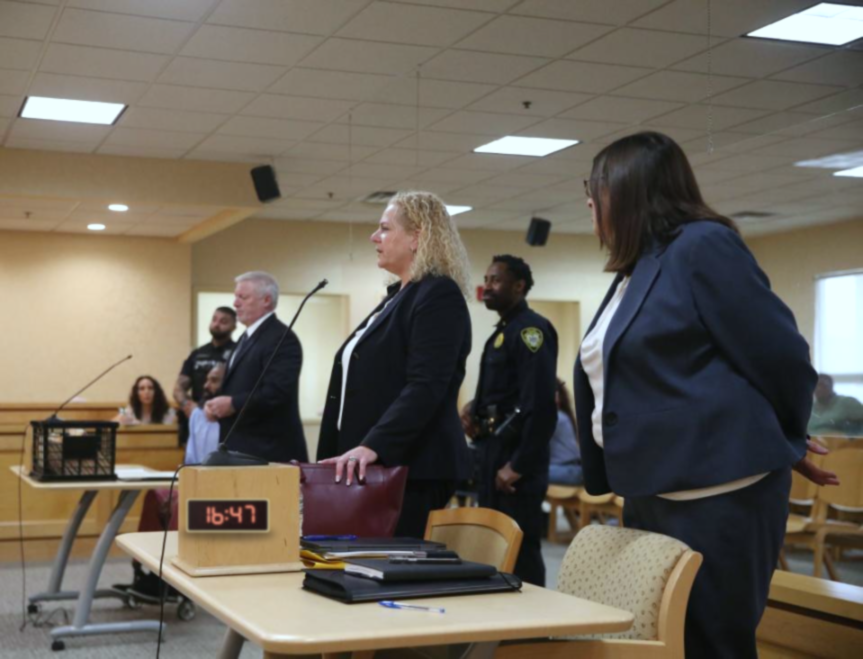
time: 16:47
